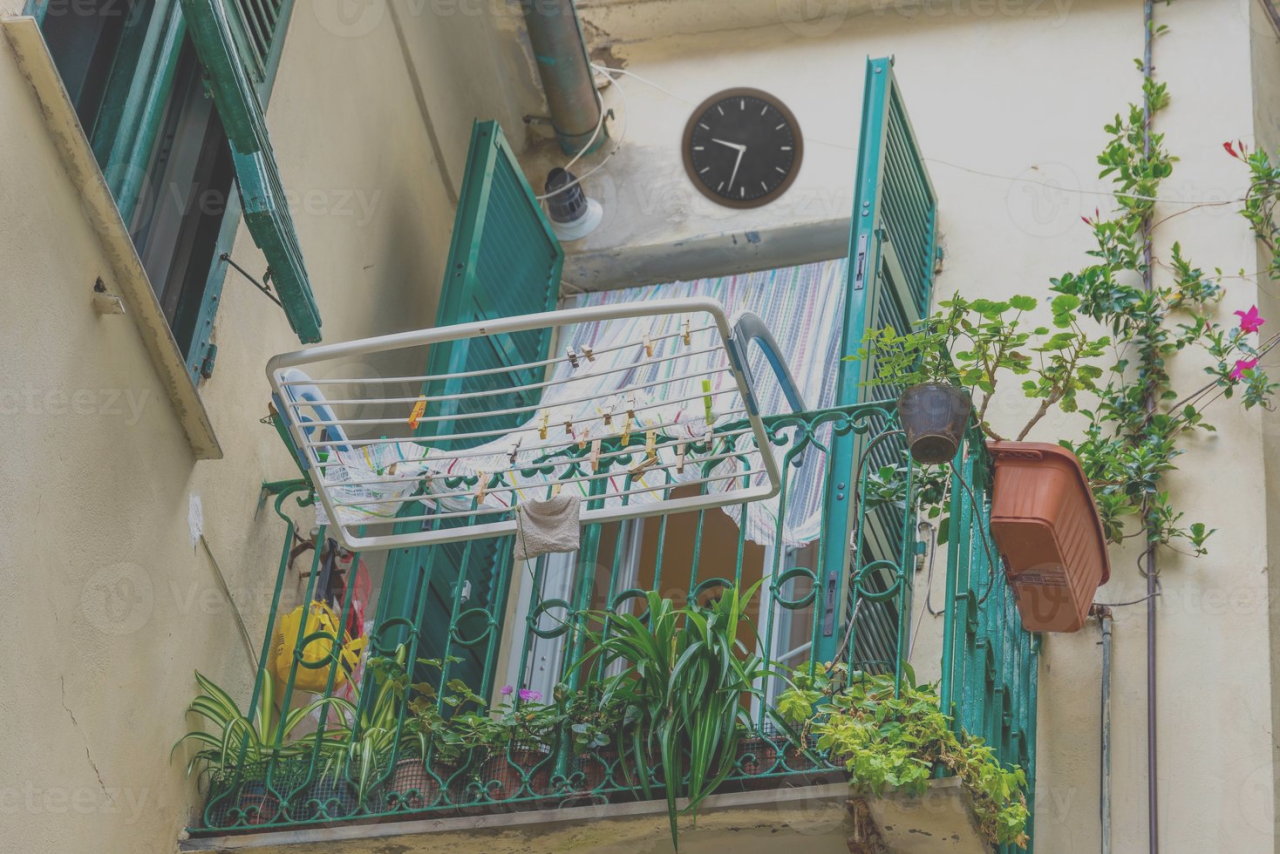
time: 9:33
